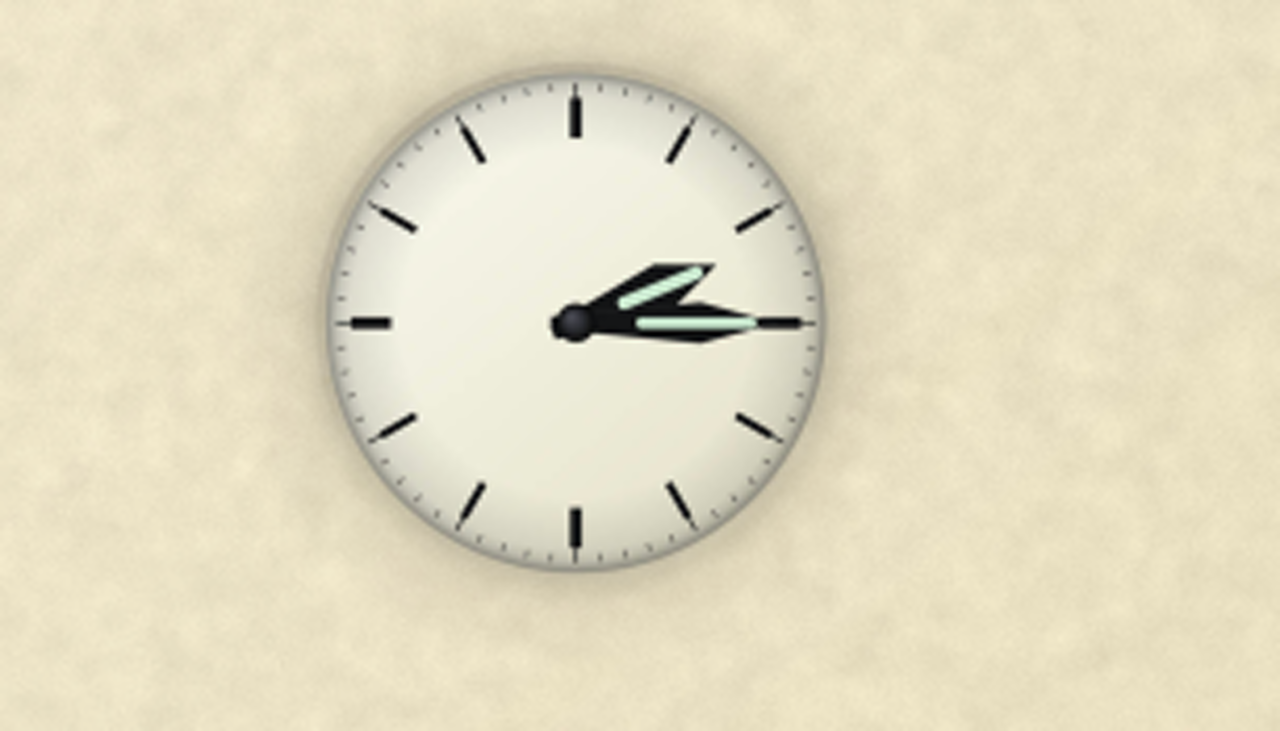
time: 2:15
